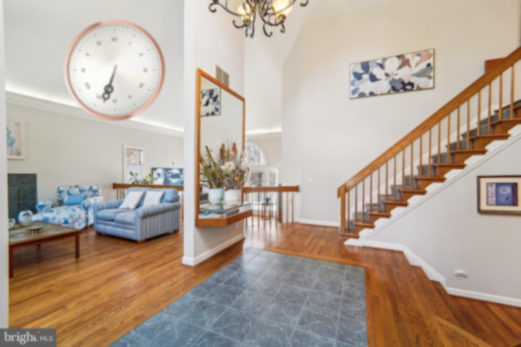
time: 6:33
